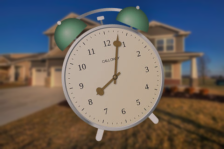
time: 8:03
